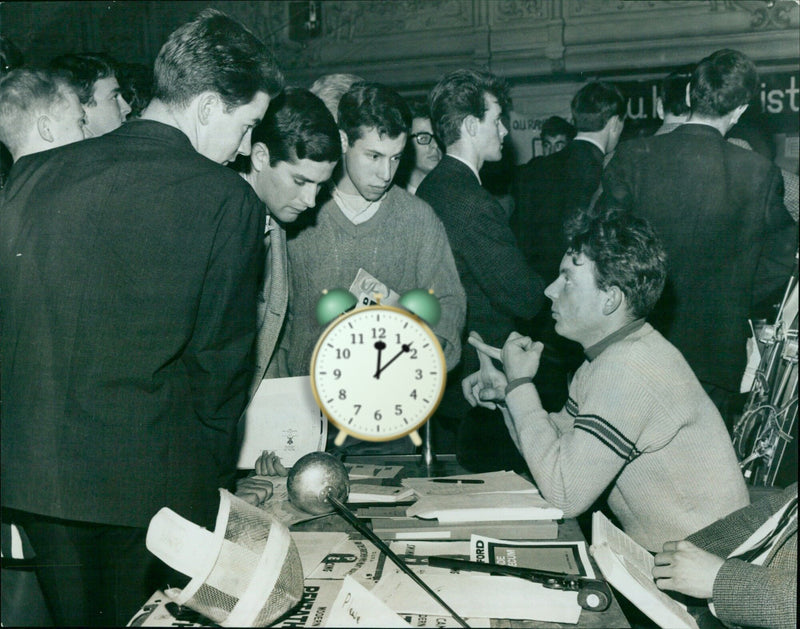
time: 12:08
